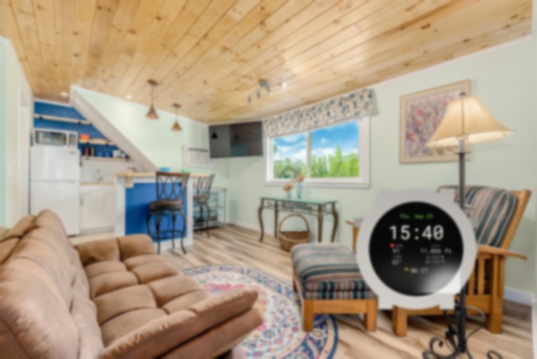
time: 15:40
